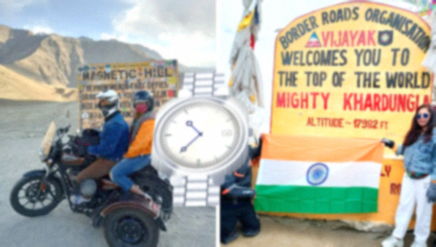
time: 10:37
